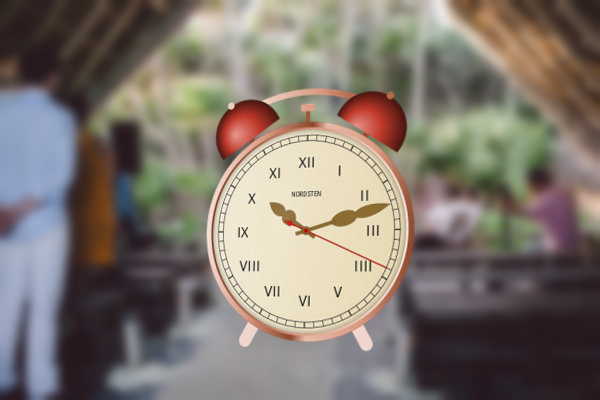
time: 10:12:19
